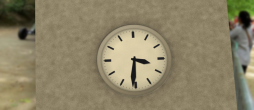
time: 3:31
